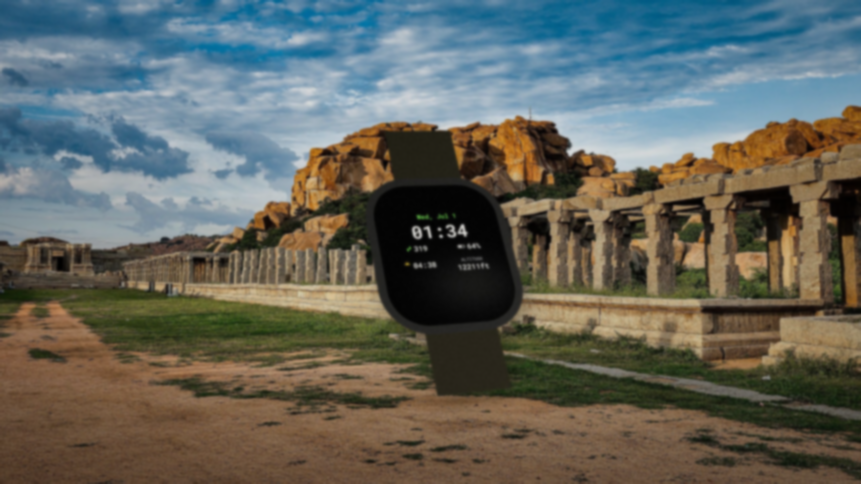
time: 1:34
